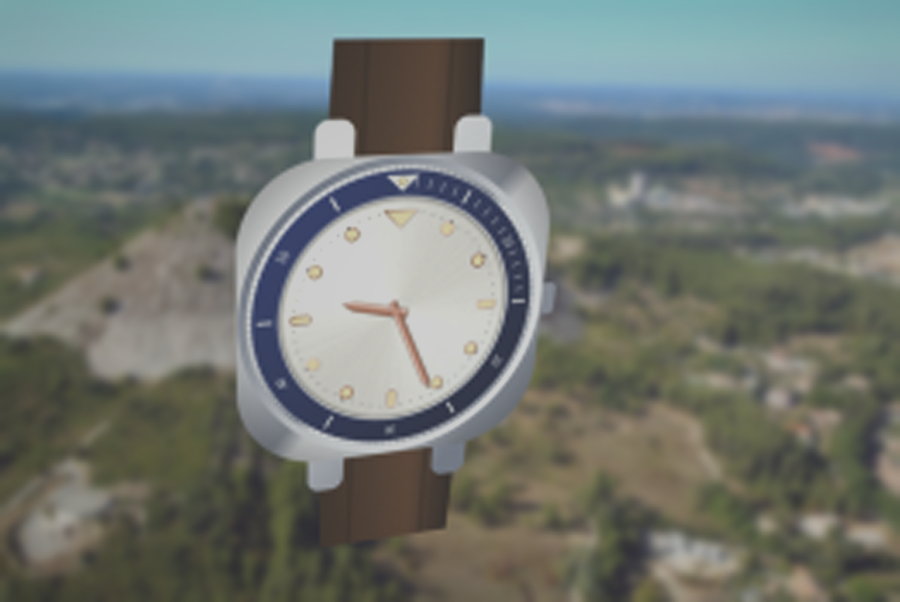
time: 9:26
